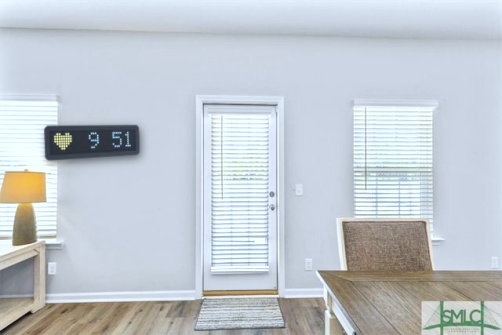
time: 9:51
